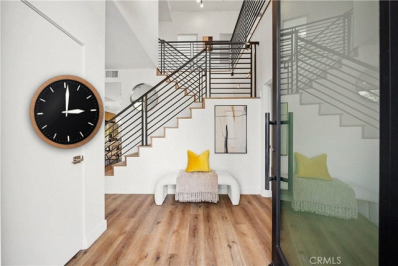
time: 3:01
